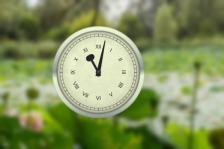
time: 11:02
